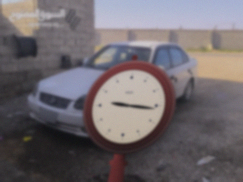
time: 9:16
